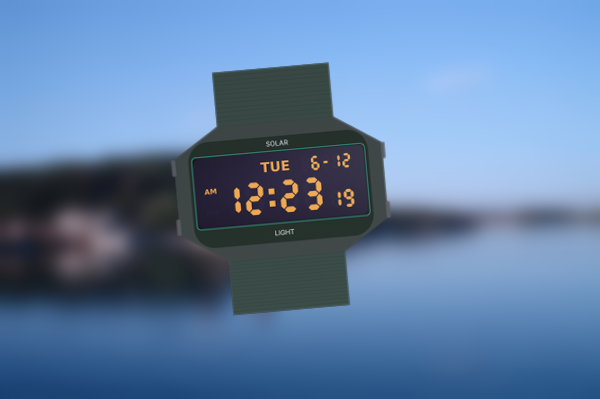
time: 12:23:19
